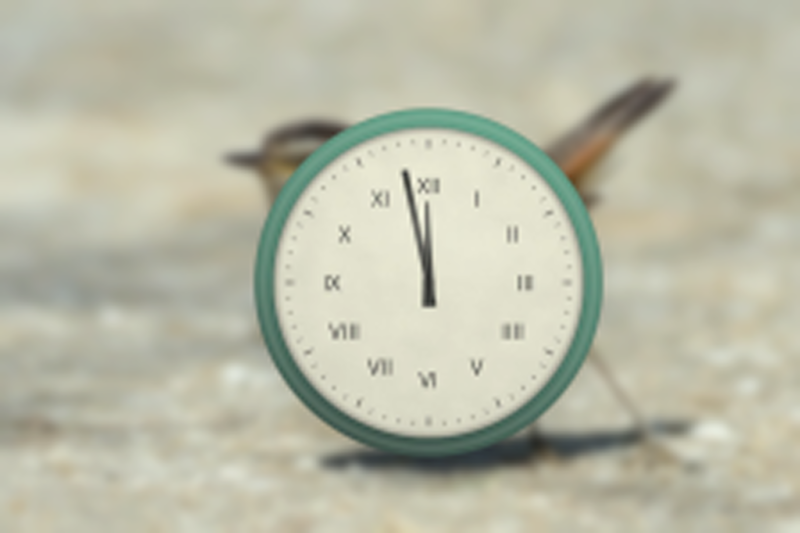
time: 11:58
